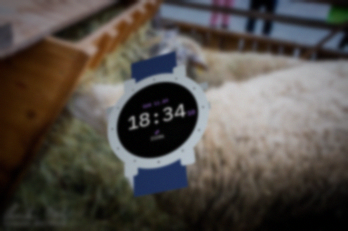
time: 18:34
